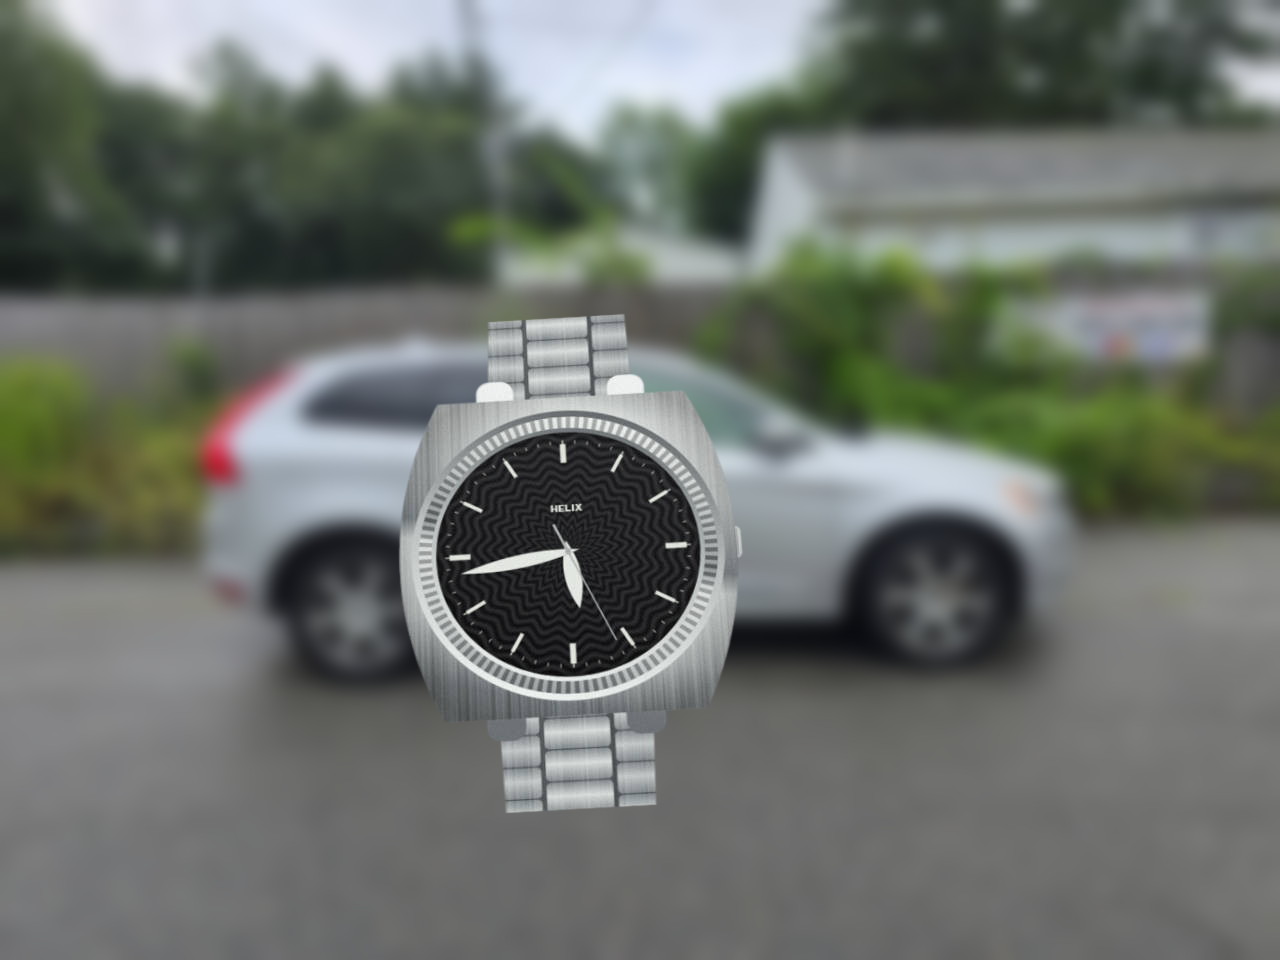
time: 5:43:26
